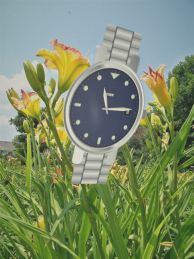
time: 11:14
